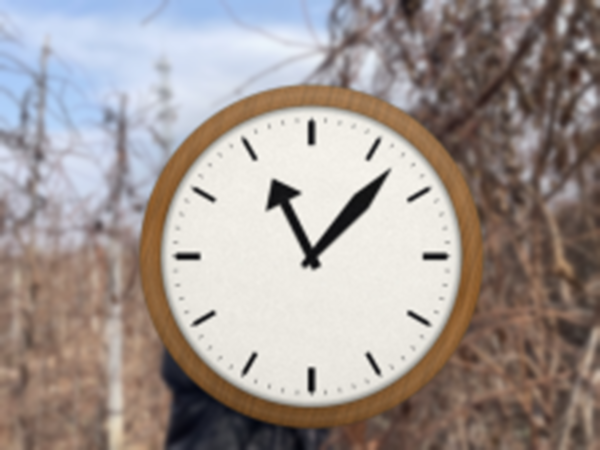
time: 11:07
